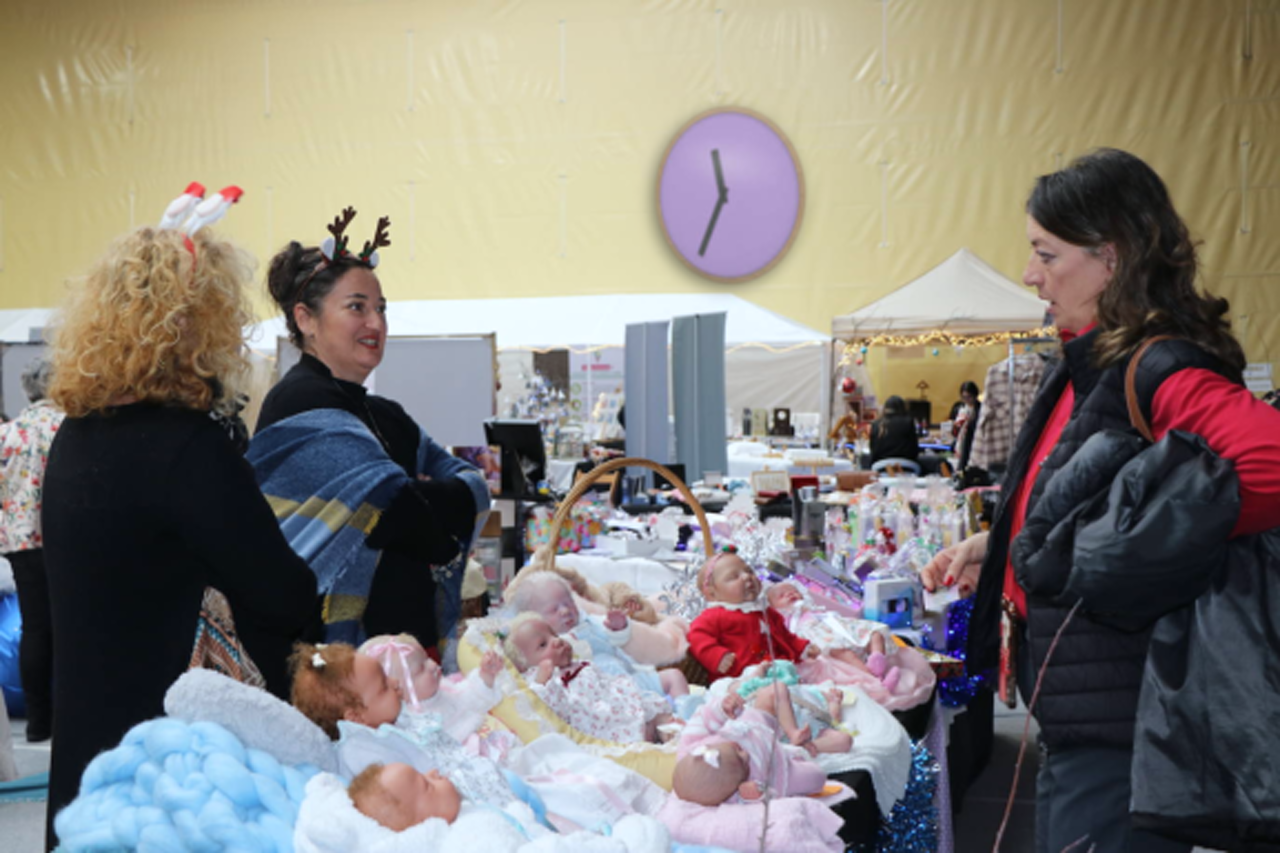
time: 11:34
